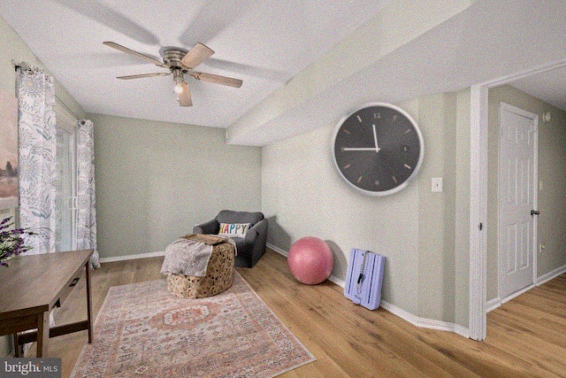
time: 11:45
